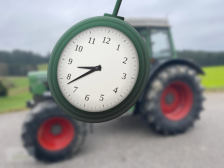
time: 8:38
